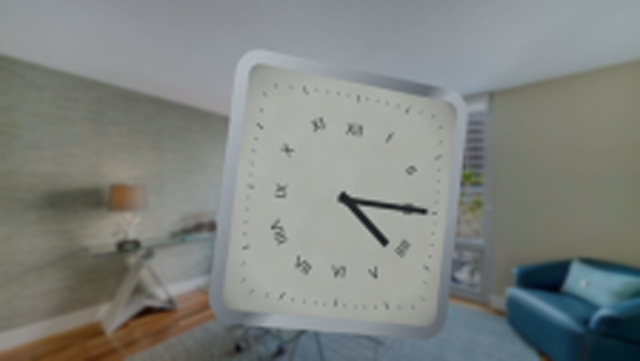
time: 4:15
